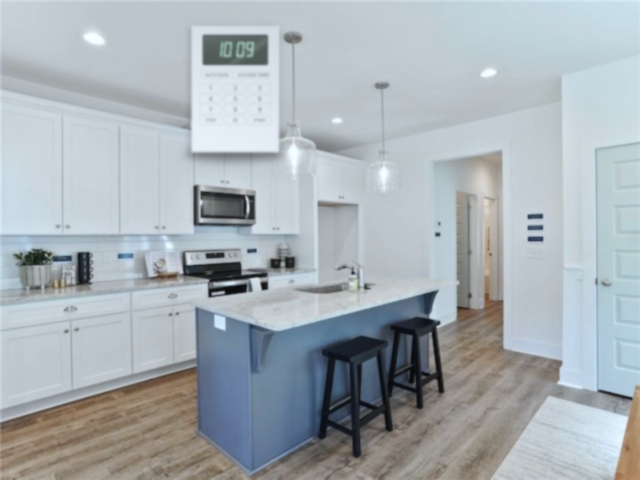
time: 10:09
